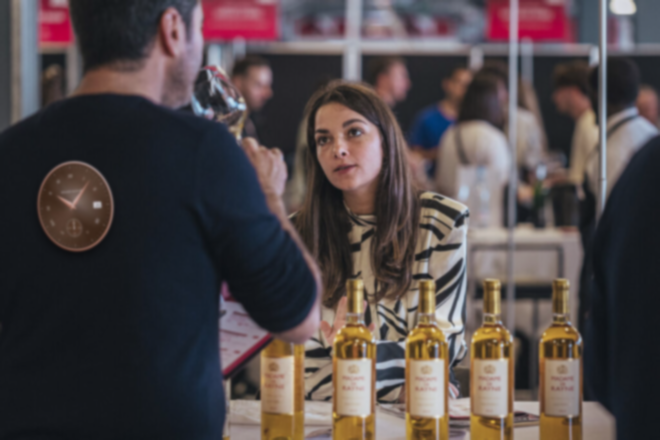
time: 10:07
